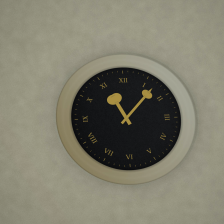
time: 11:07
